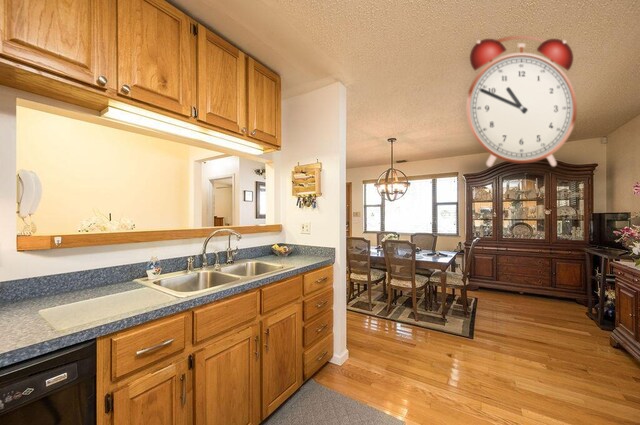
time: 10:49
